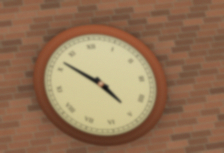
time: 4:52
